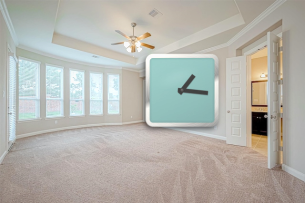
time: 1:16
